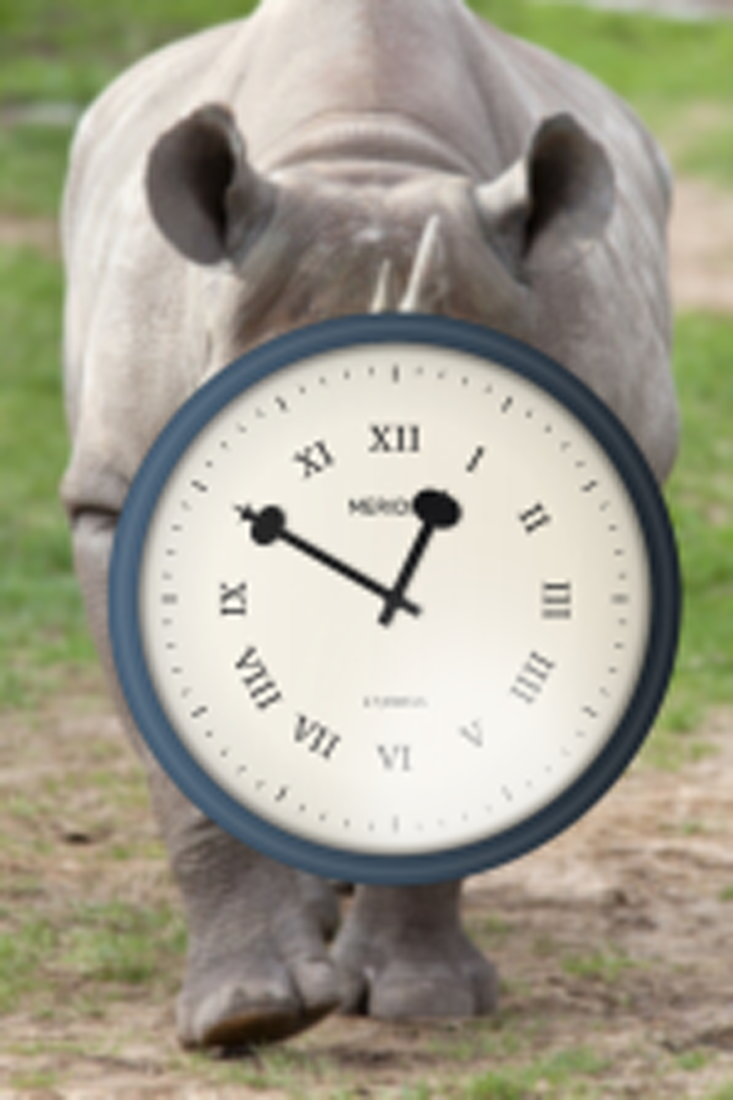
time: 12:50
